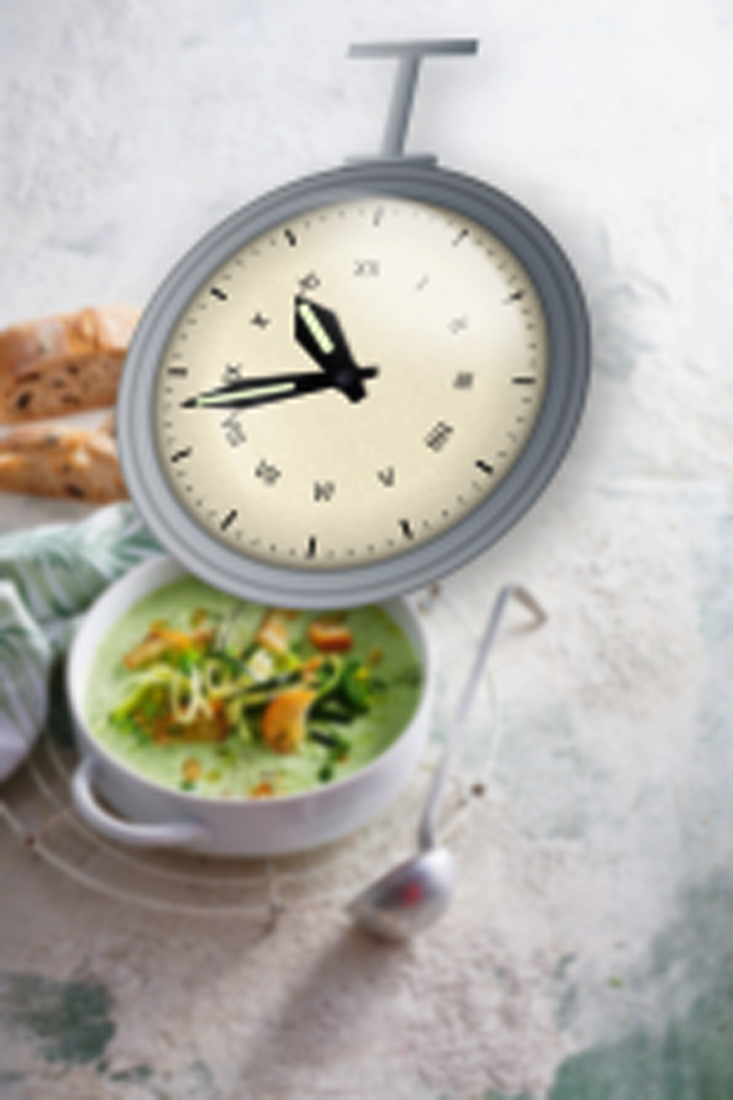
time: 10:43
